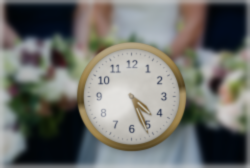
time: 4:26
